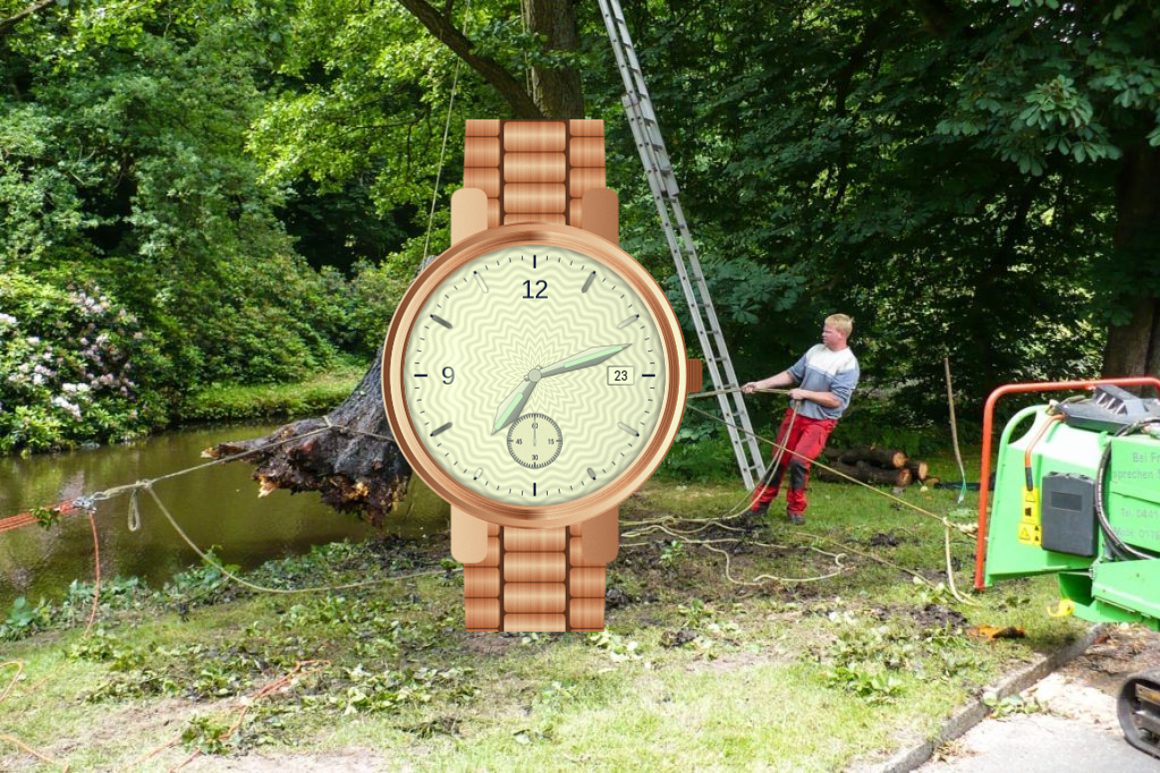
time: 7:12
